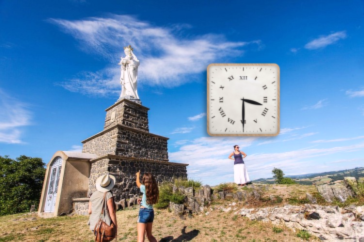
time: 3:30
